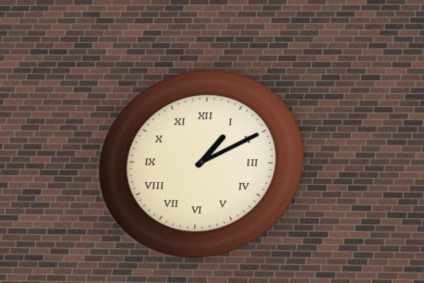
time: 1:10
